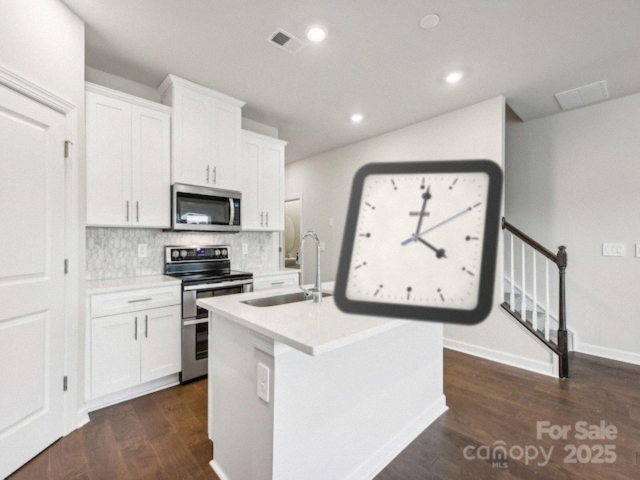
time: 4:01:10
